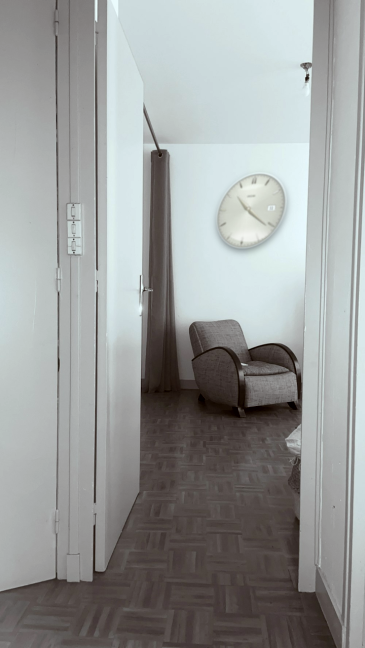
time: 10:21
